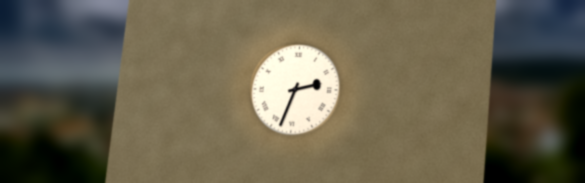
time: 2:33
